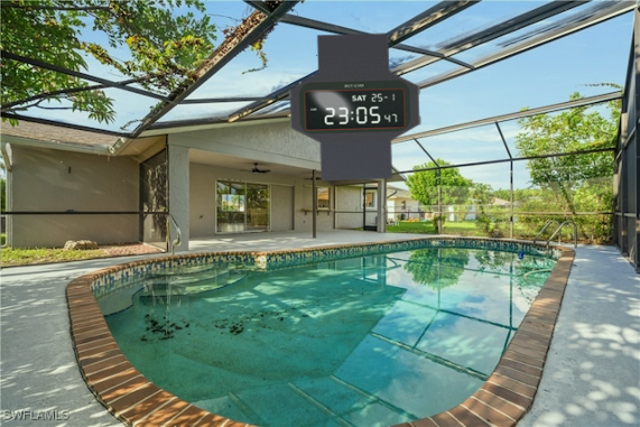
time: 23:05:47
